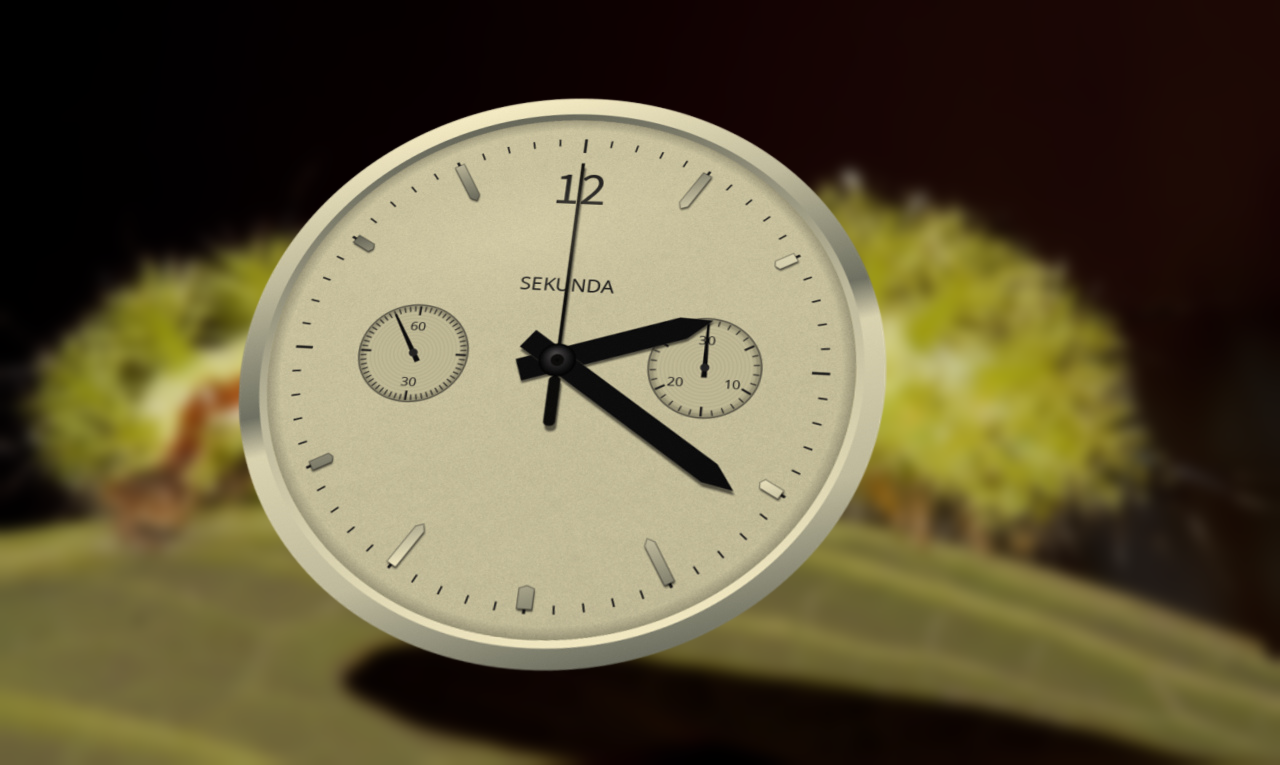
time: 2:20:55
